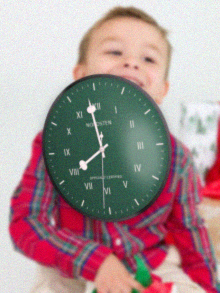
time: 7:58:31
